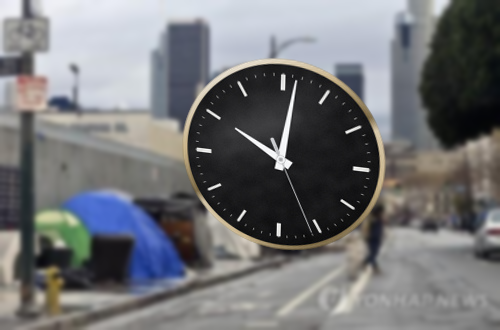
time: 10:01:26
